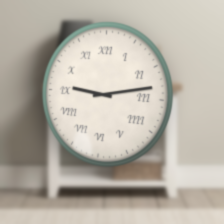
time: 9:13
